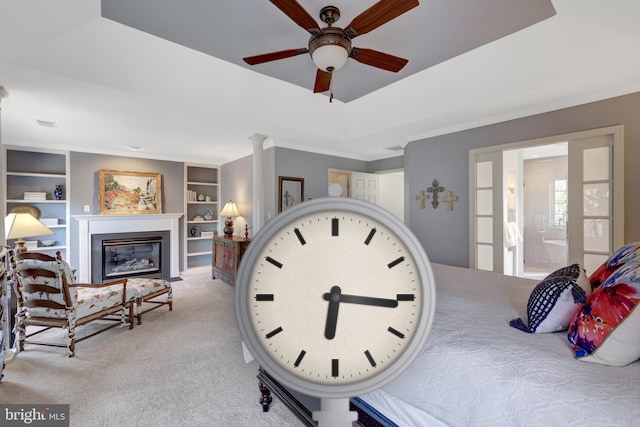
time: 6:16
